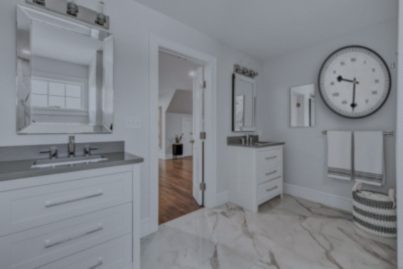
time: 9:31
